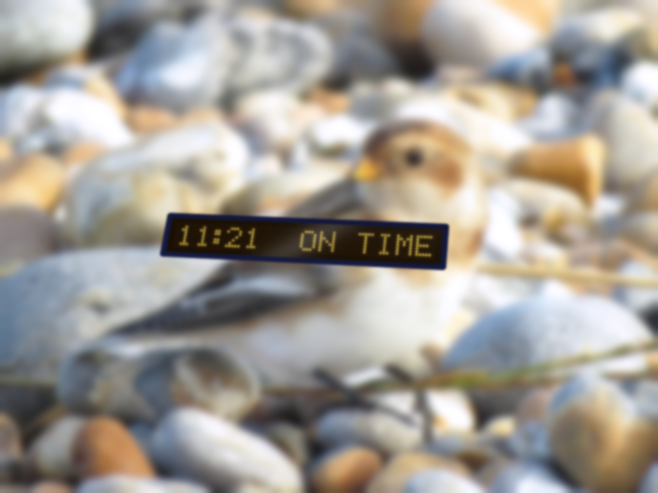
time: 11:21
